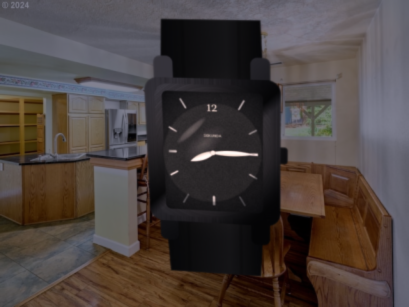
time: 8:15
